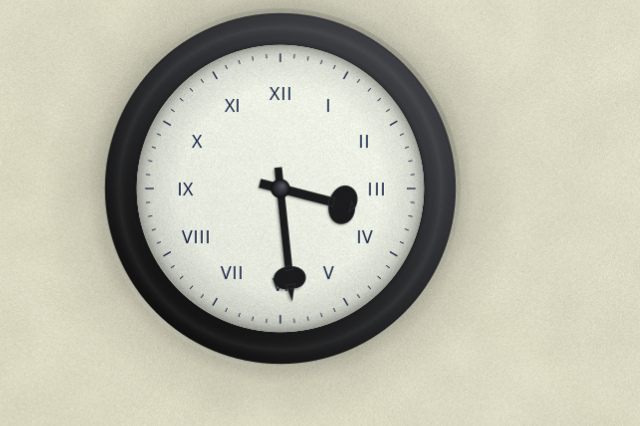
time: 3:29
